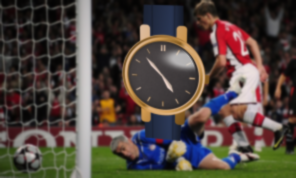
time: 4:53
